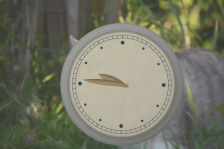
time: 9:46
